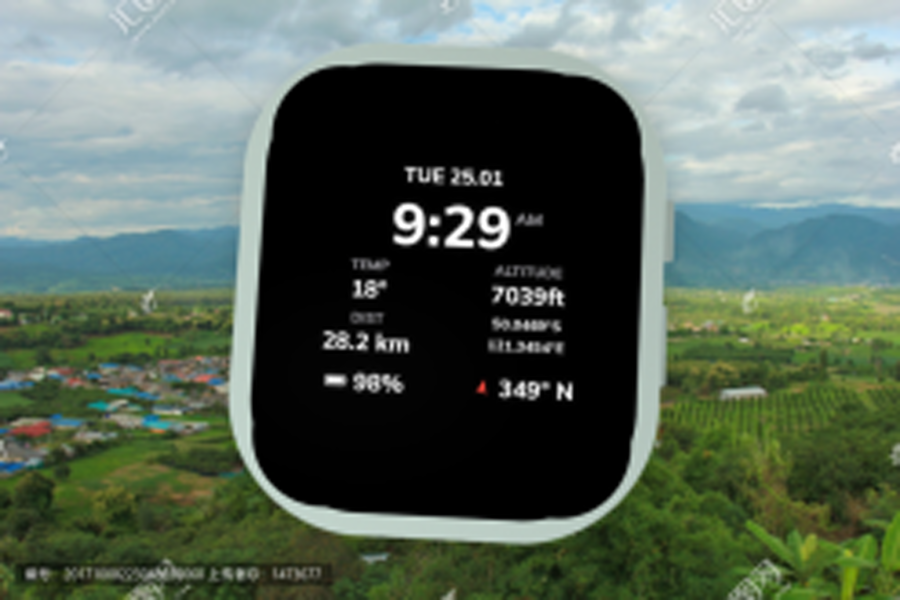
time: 9:29
